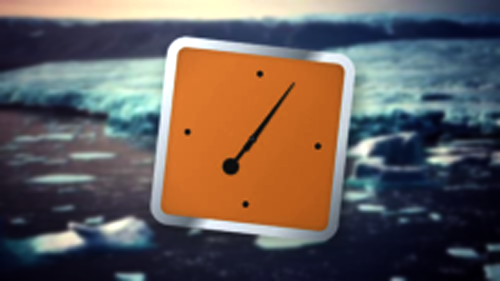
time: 7:05
